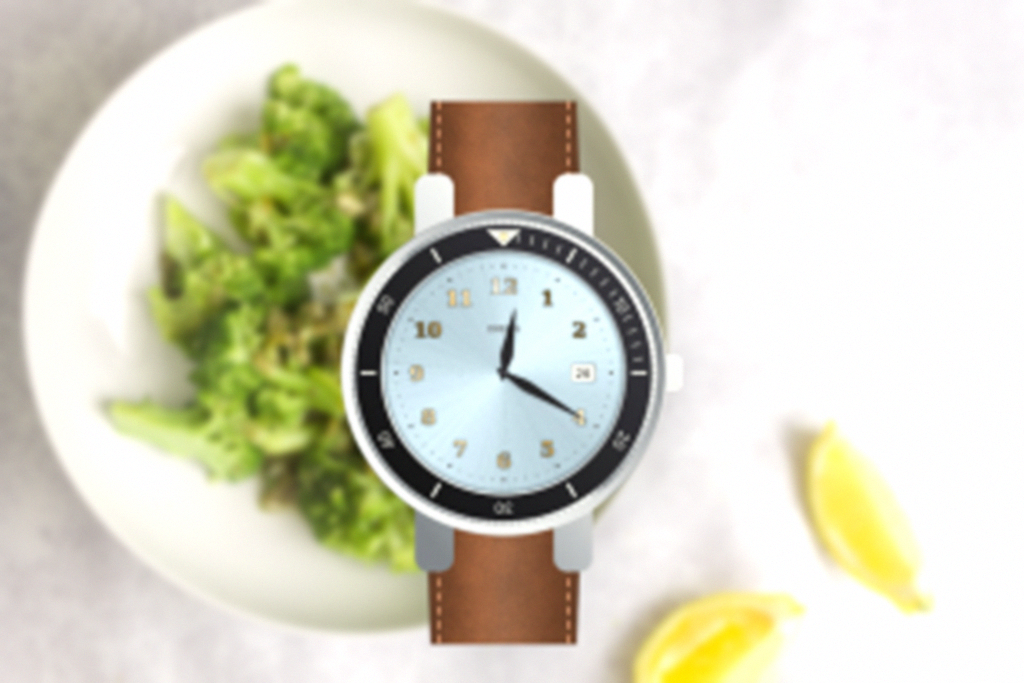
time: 12:20
